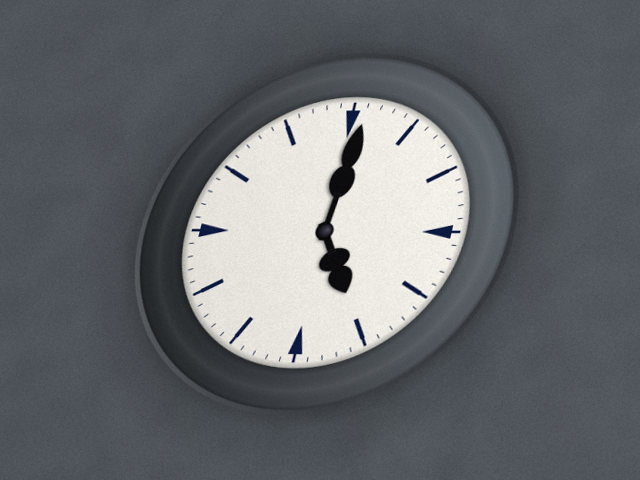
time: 5:01
